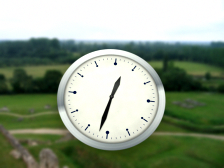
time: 12:32
